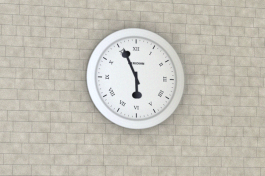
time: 5:56
